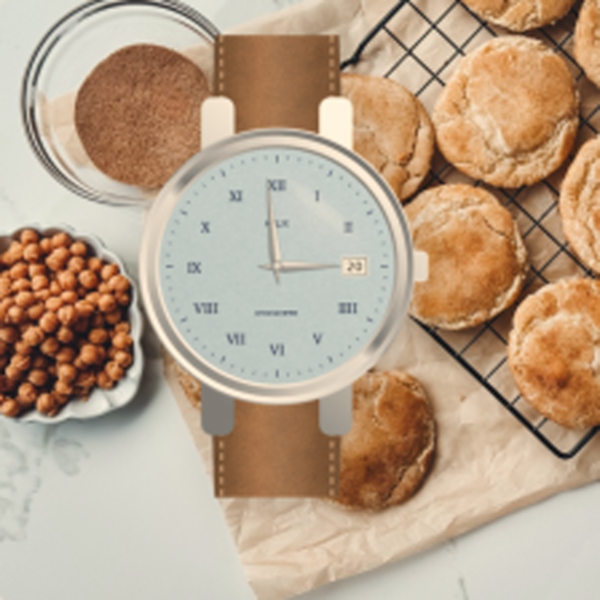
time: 2:59
